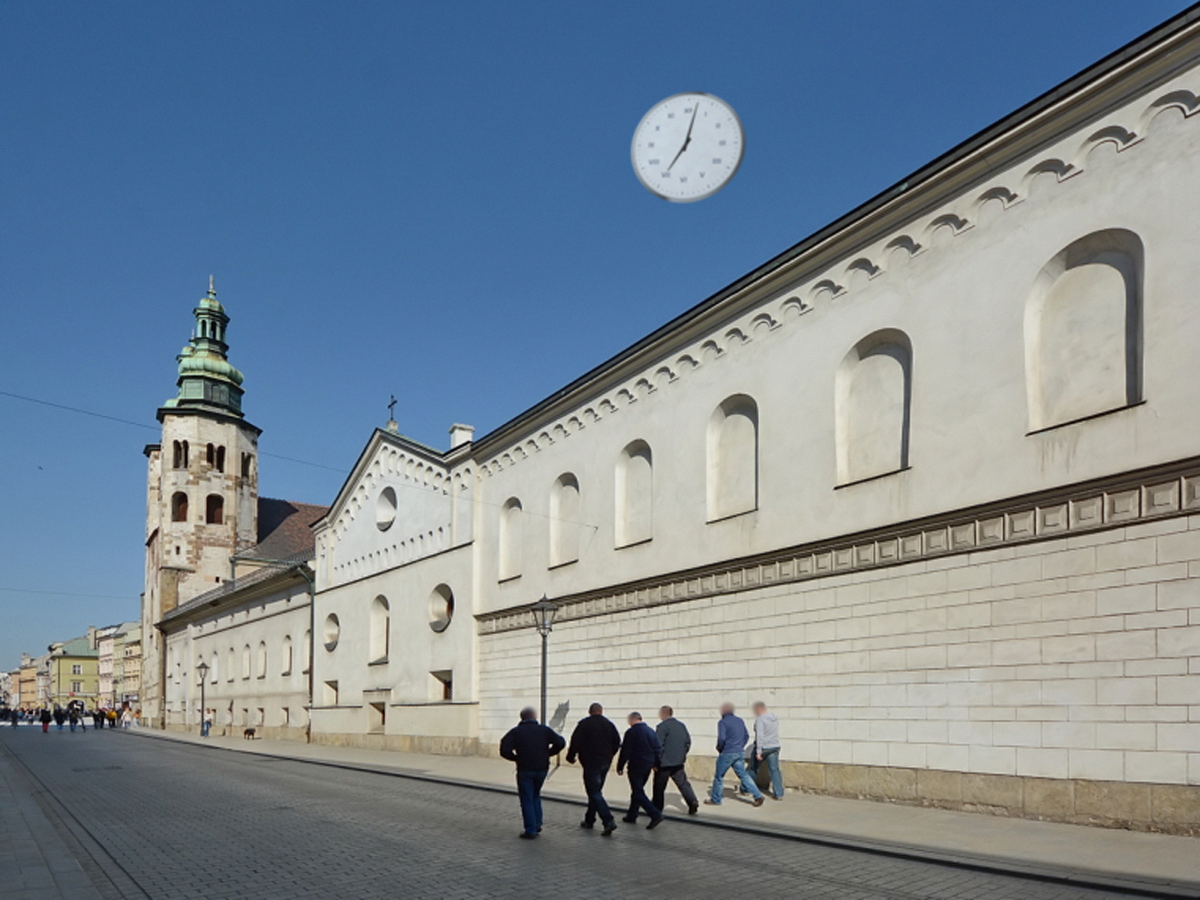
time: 7:02
